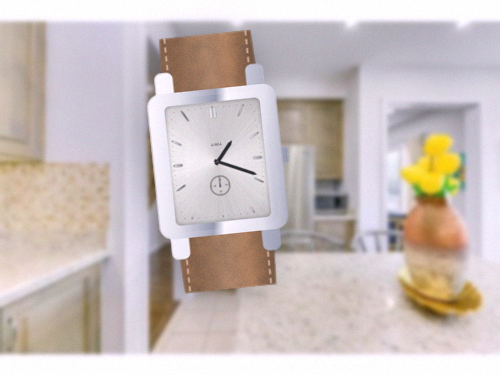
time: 1:19
